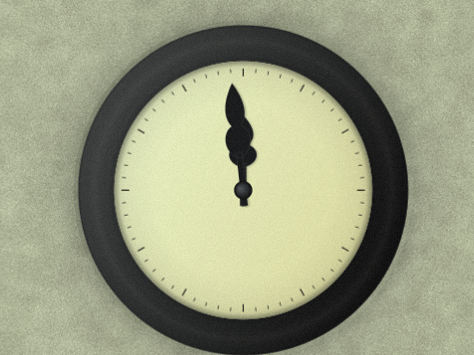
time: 11:59
